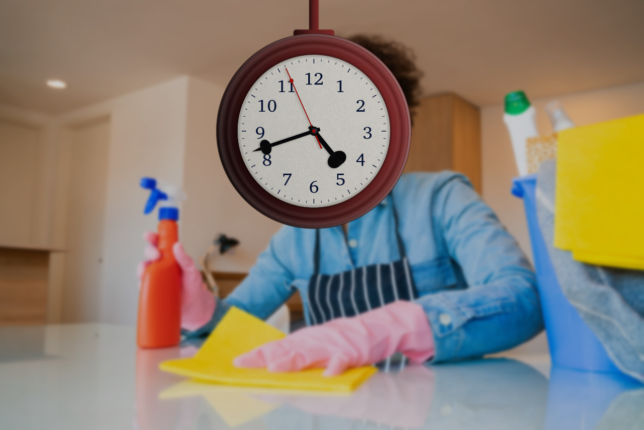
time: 4:41:56
